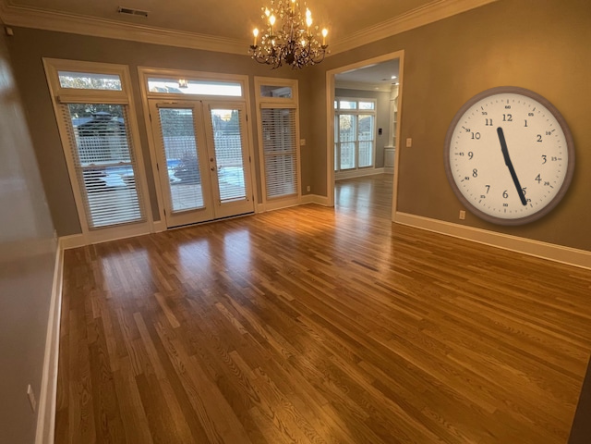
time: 11:26
